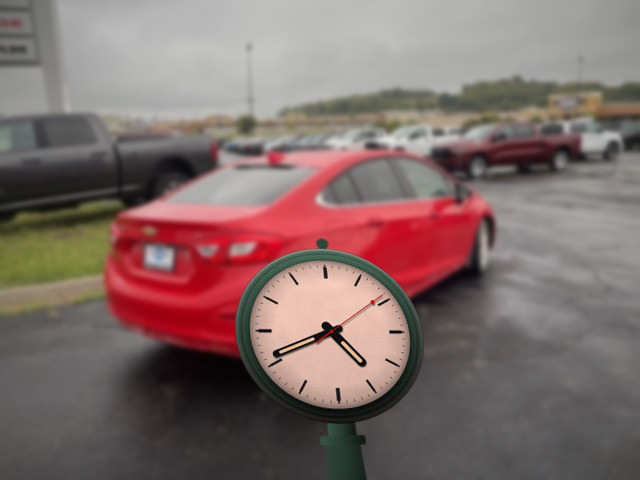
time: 4:41:09
